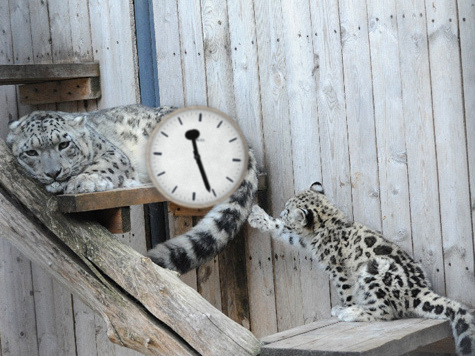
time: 11:26
